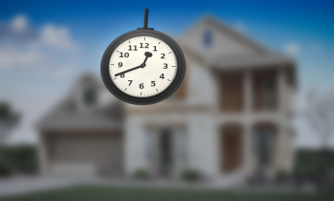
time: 12:41
